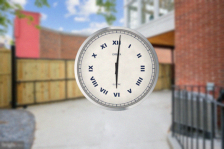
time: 6:01
